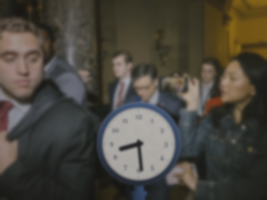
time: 8:29
